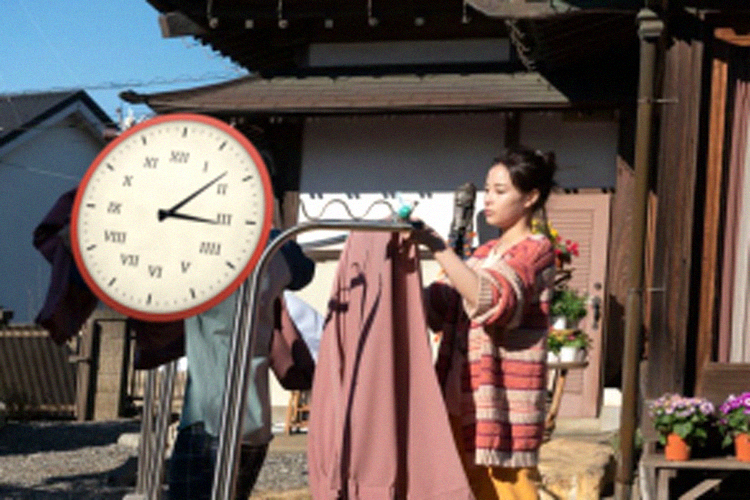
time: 3:08
